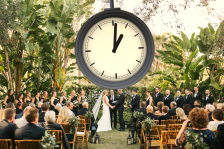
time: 1:01
